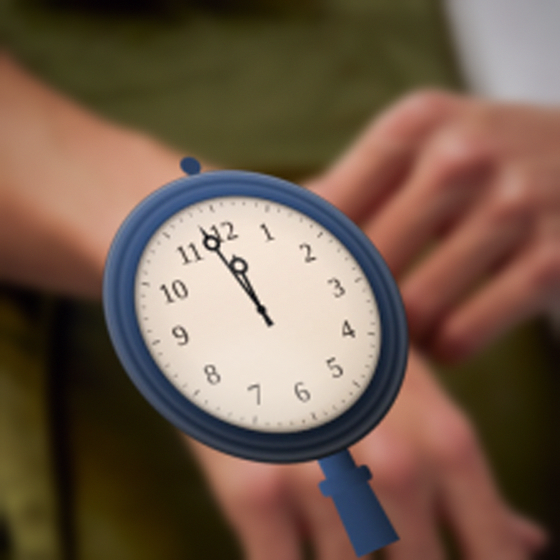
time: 11:58
